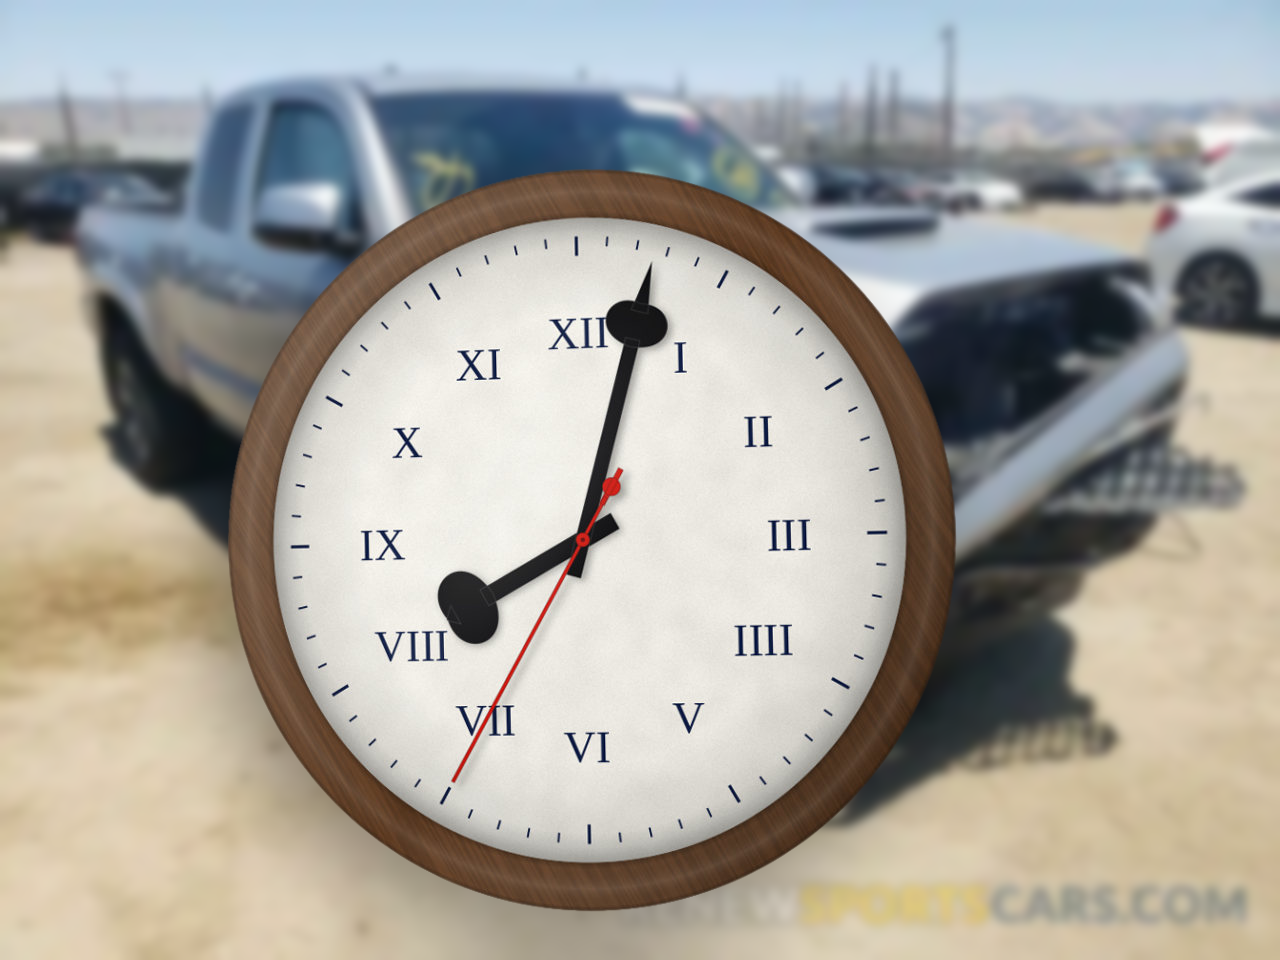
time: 8:02:35
